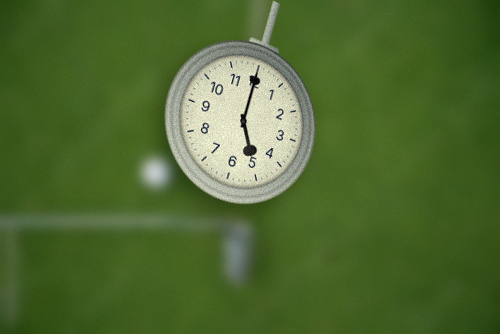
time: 5:00
